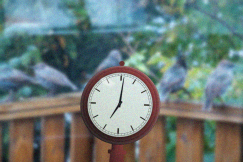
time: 7:01
